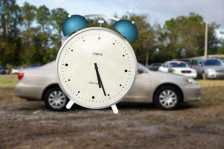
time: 5:26
